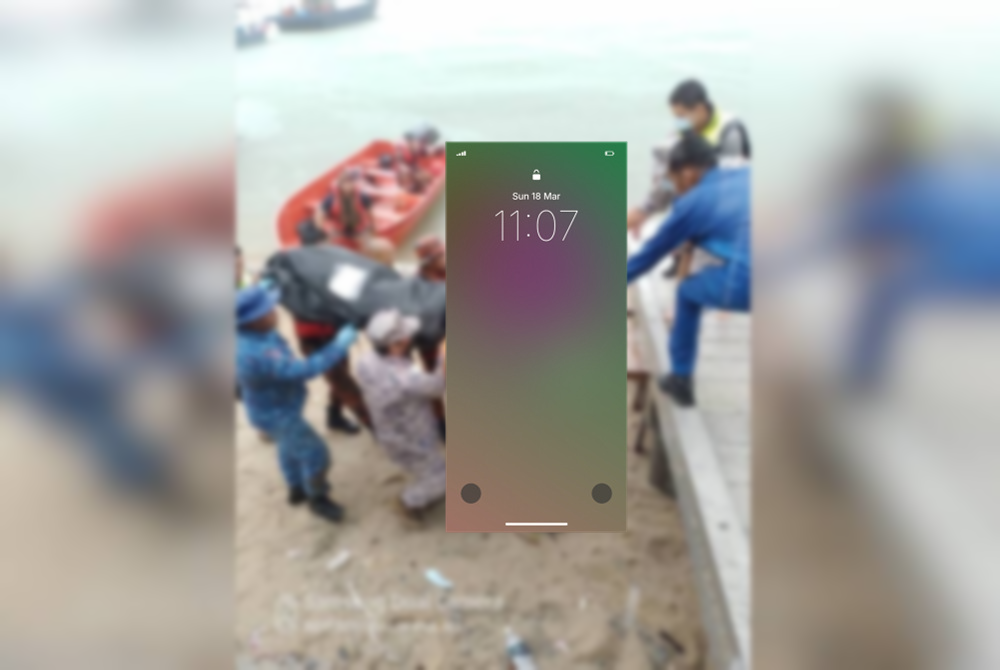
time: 11:07
